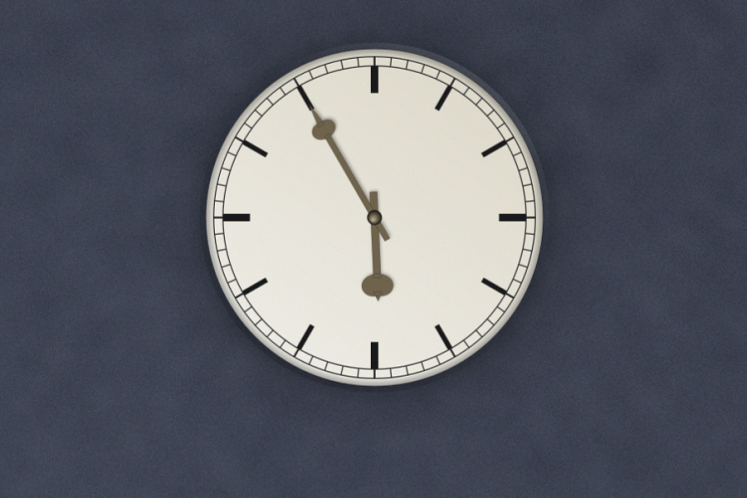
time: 5:55
